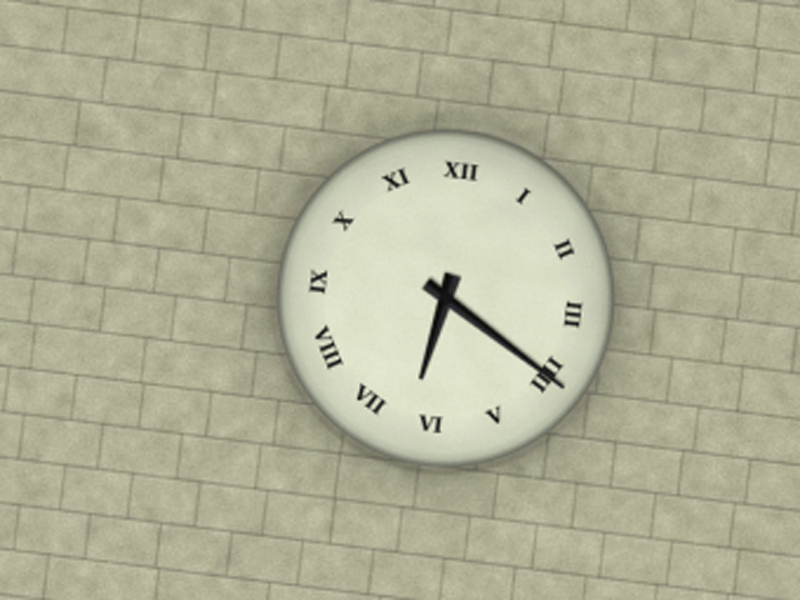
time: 6:20
